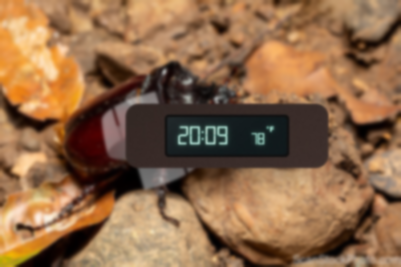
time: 20:09
